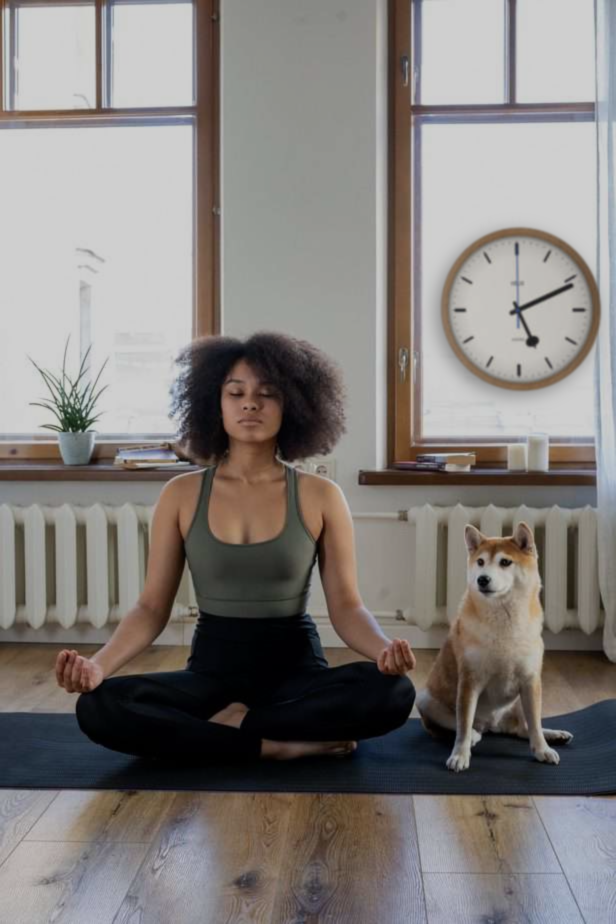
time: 5:11:00
